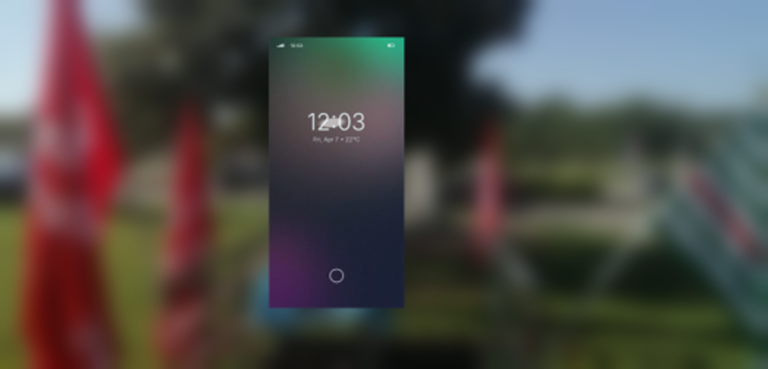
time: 12:03
